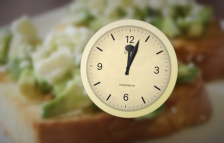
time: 12:03
